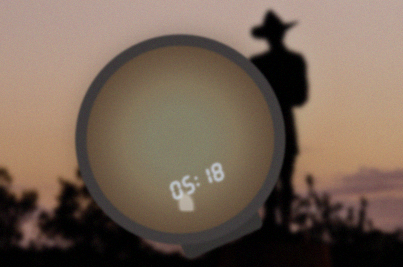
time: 5:18
